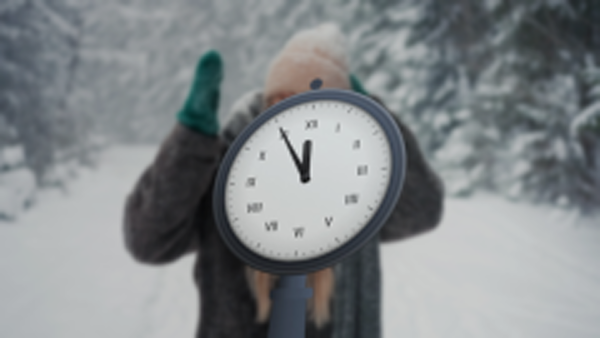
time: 11:55
